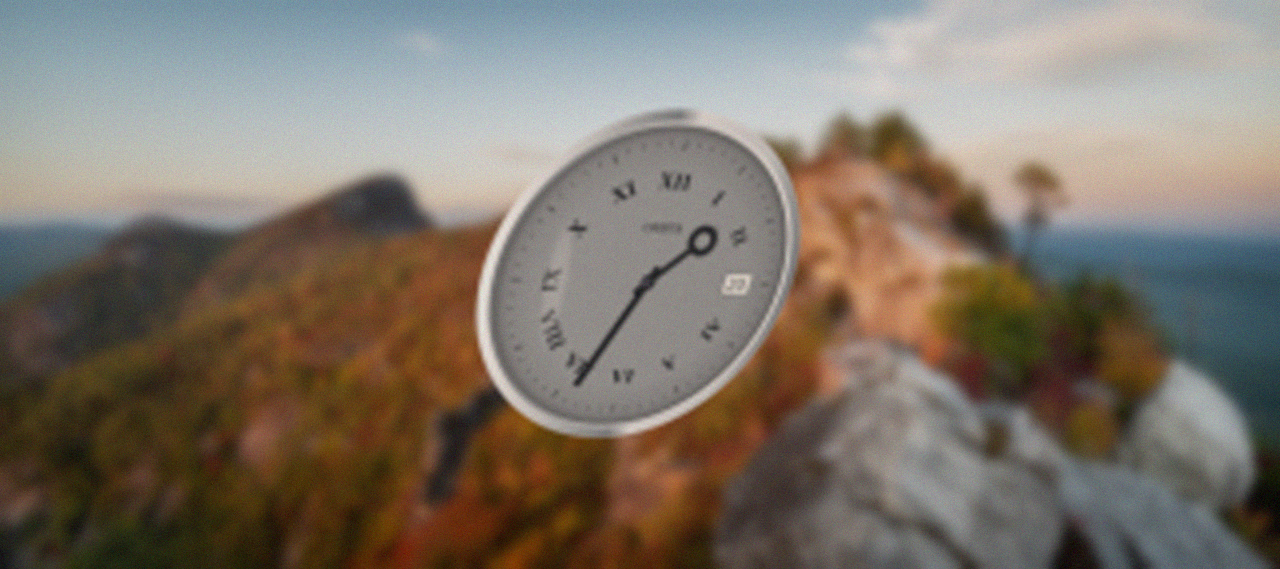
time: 1:34
